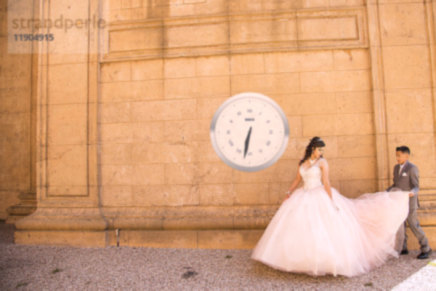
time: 6:32
